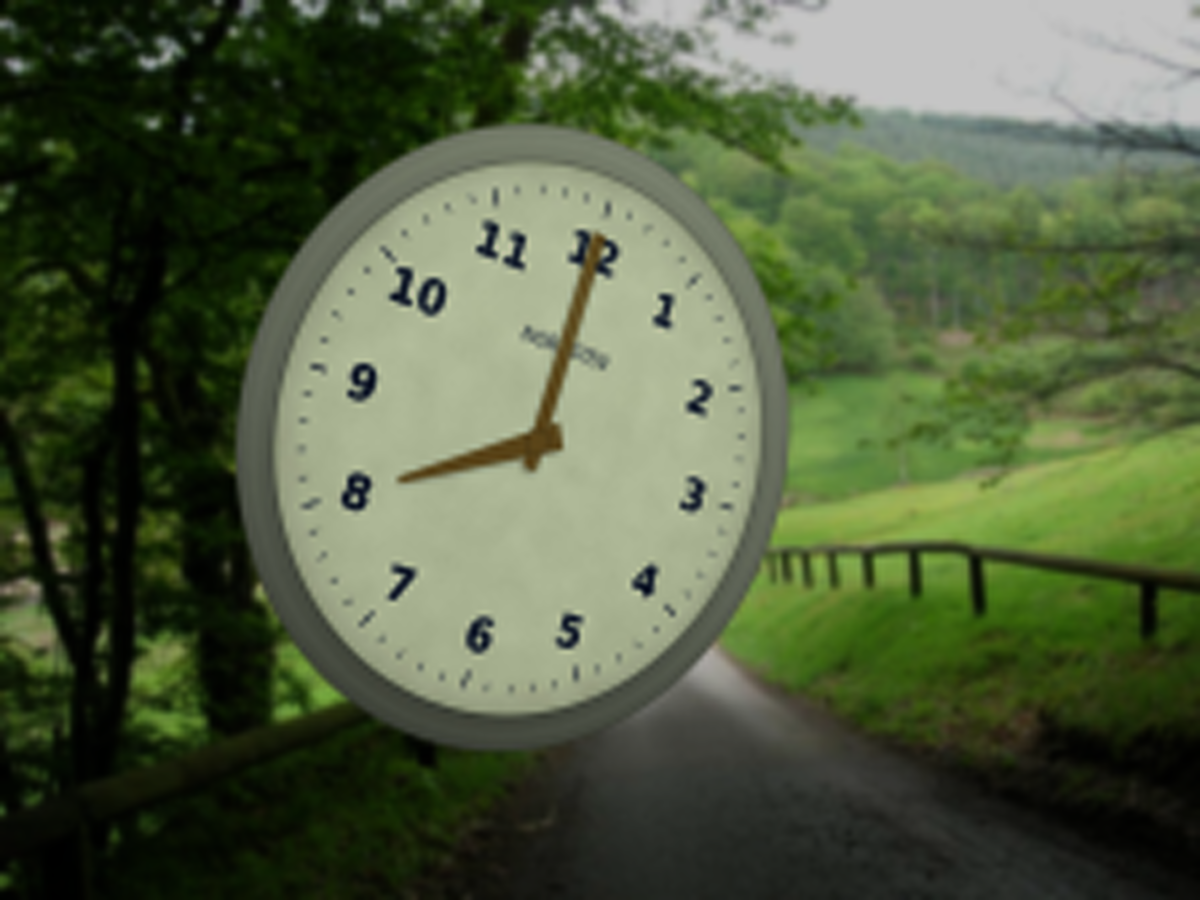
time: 8:00
